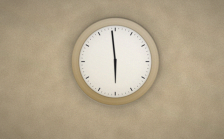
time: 5:59
